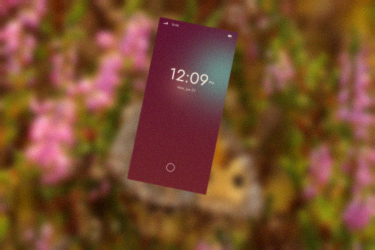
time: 12:09
